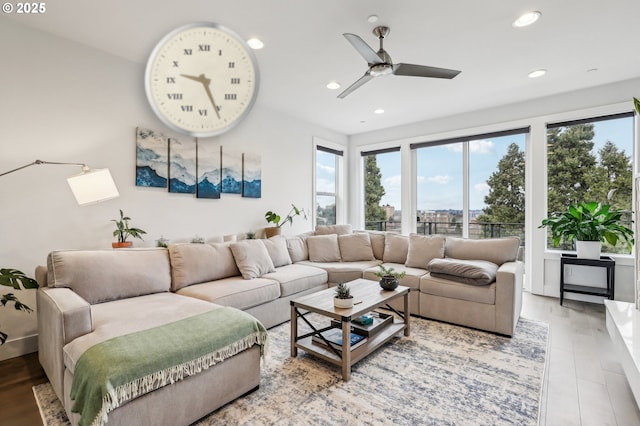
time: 9:26
